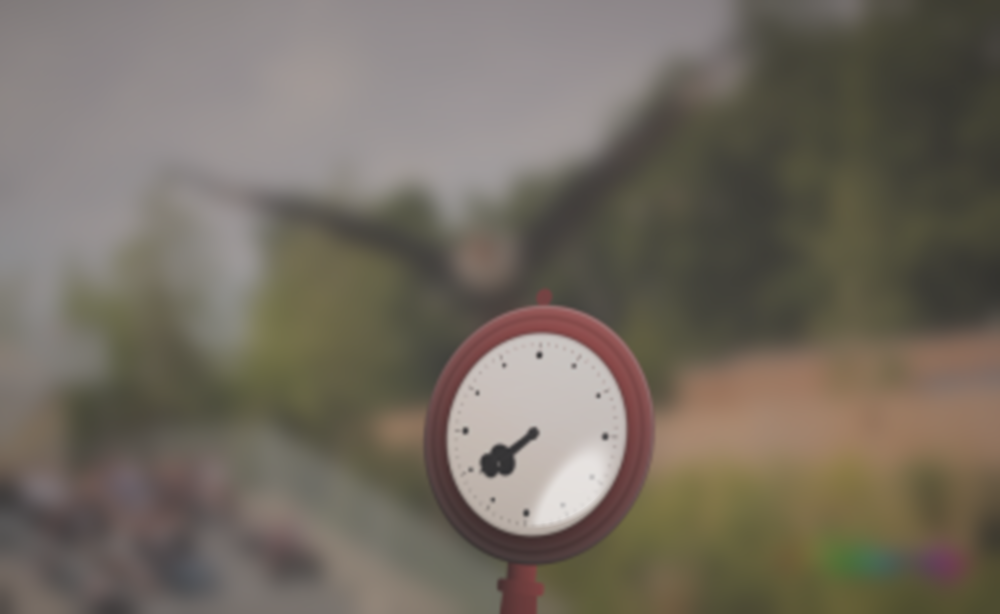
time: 7:39
